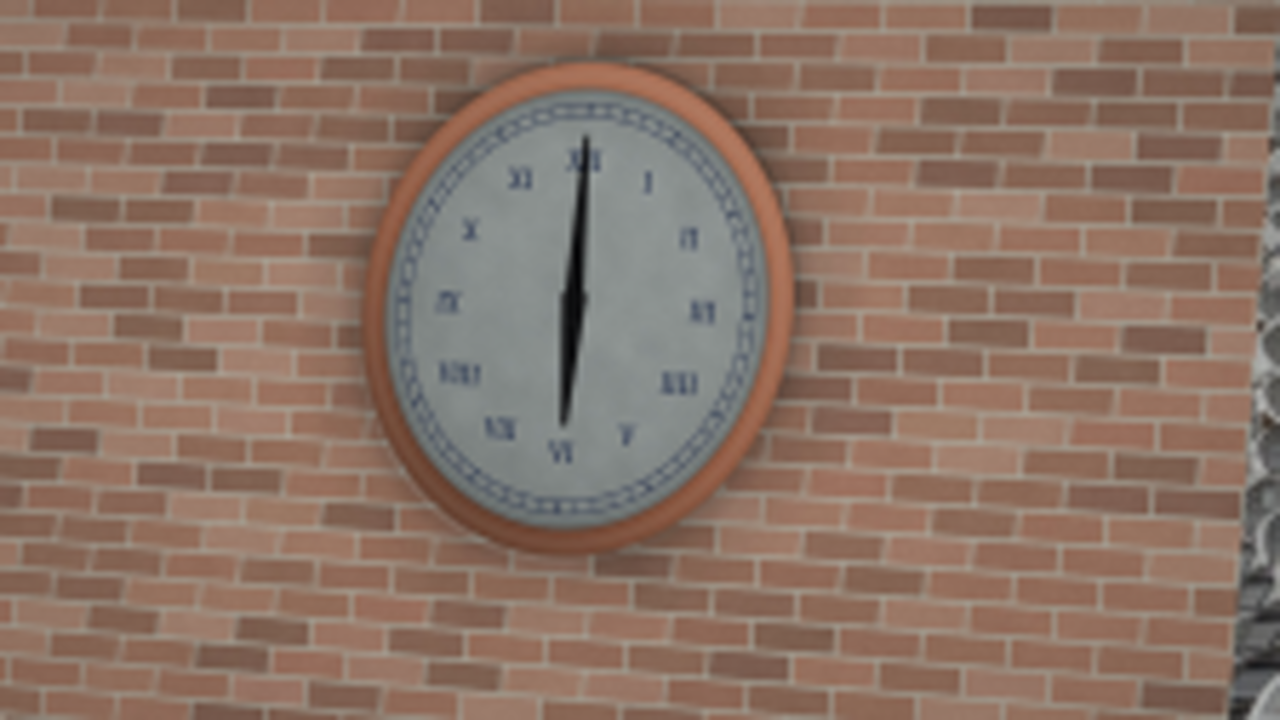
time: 6:00
